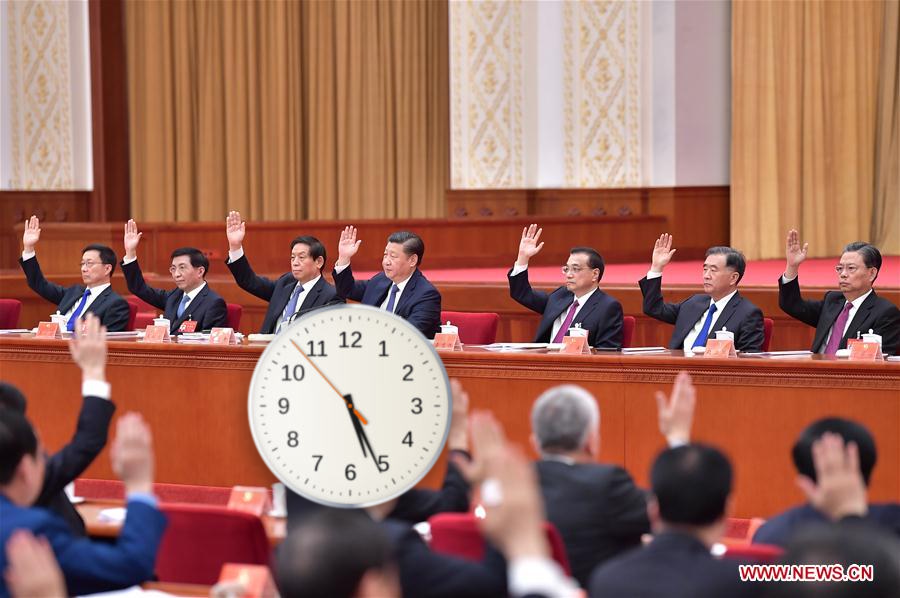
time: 5:25:53
